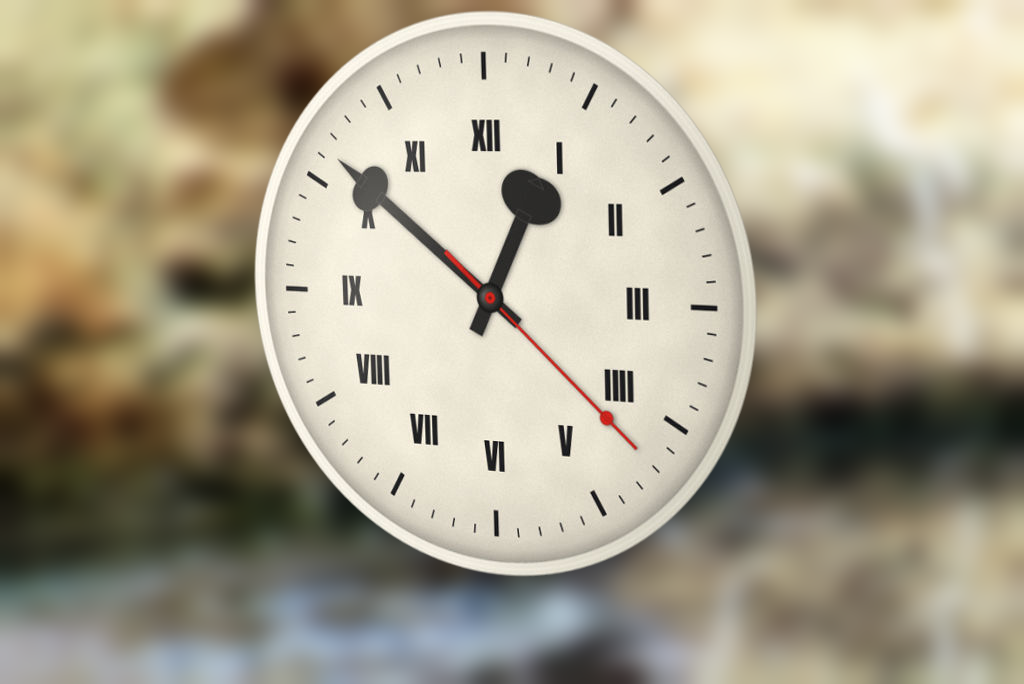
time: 12:51:22
